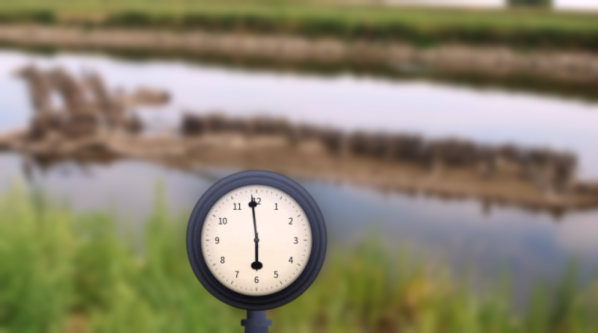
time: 5:59
